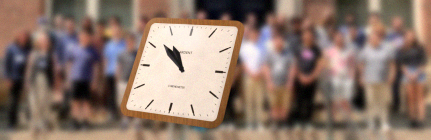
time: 10:52
